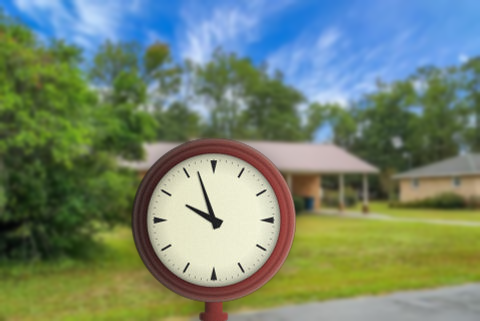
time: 9:57
